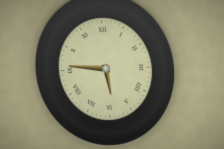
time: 5:46
